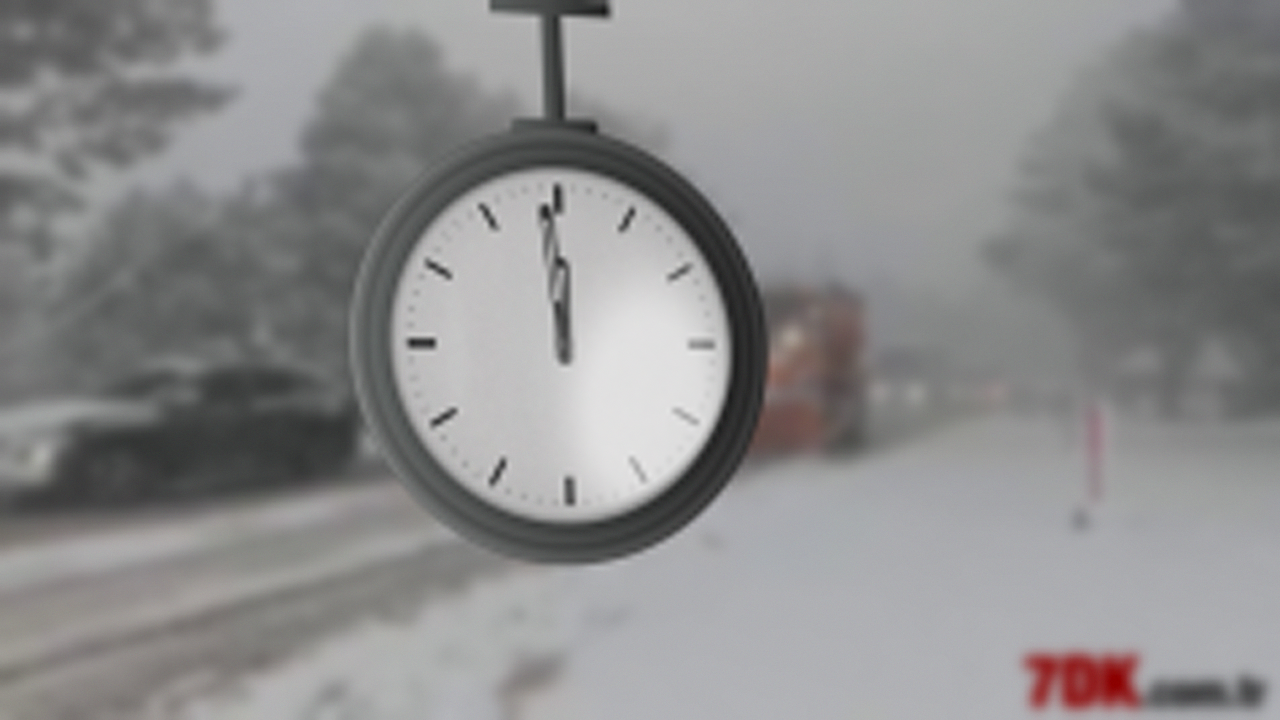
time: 11:59
